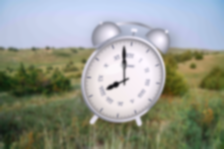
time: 7:58
